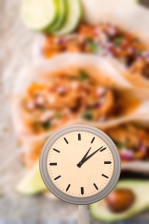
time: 1:09
